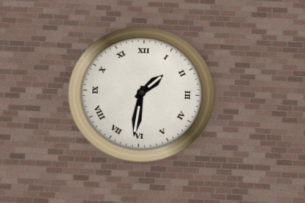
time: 1:31
